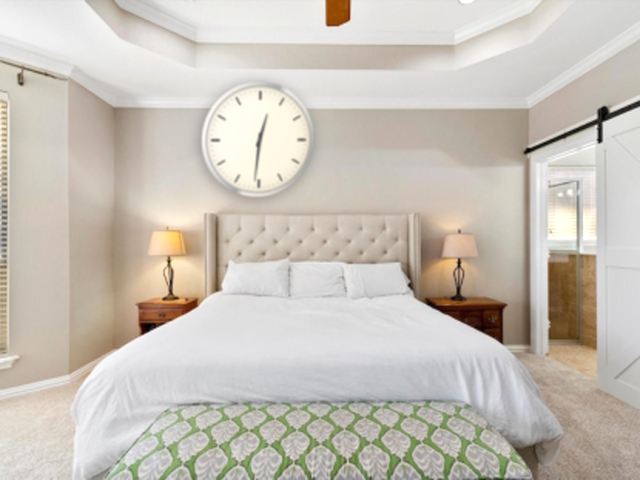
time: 12:31
